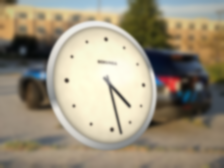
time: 4:28
